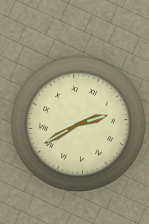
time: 1:36
